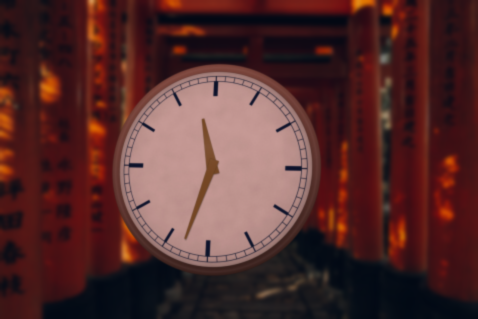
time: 11:33
